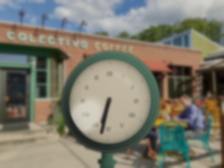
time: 6:32
